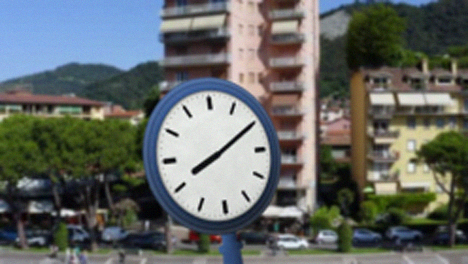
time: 8:10
